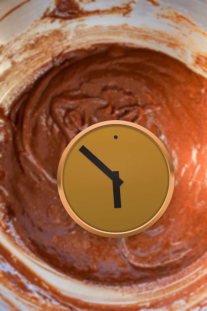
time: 5:52
